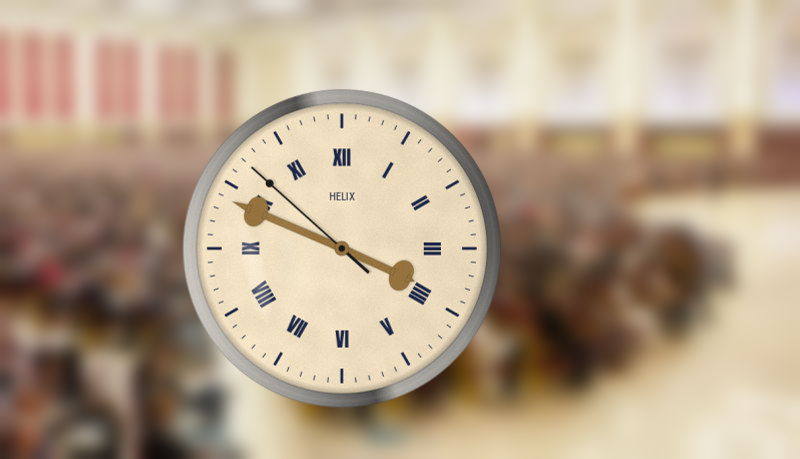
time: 3:48:52
